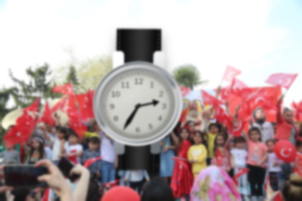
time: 2:35
